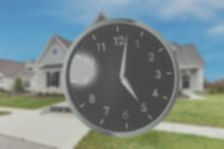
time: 5:02
